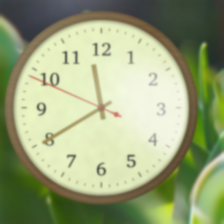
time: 11:39:49
